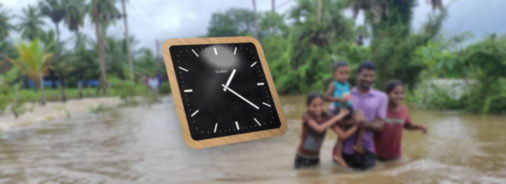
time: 1:22
